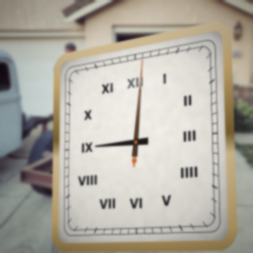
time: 9:01:01
